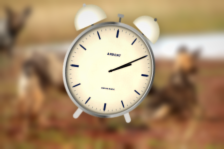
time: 2:10
